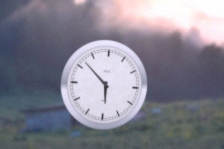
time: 5:52
